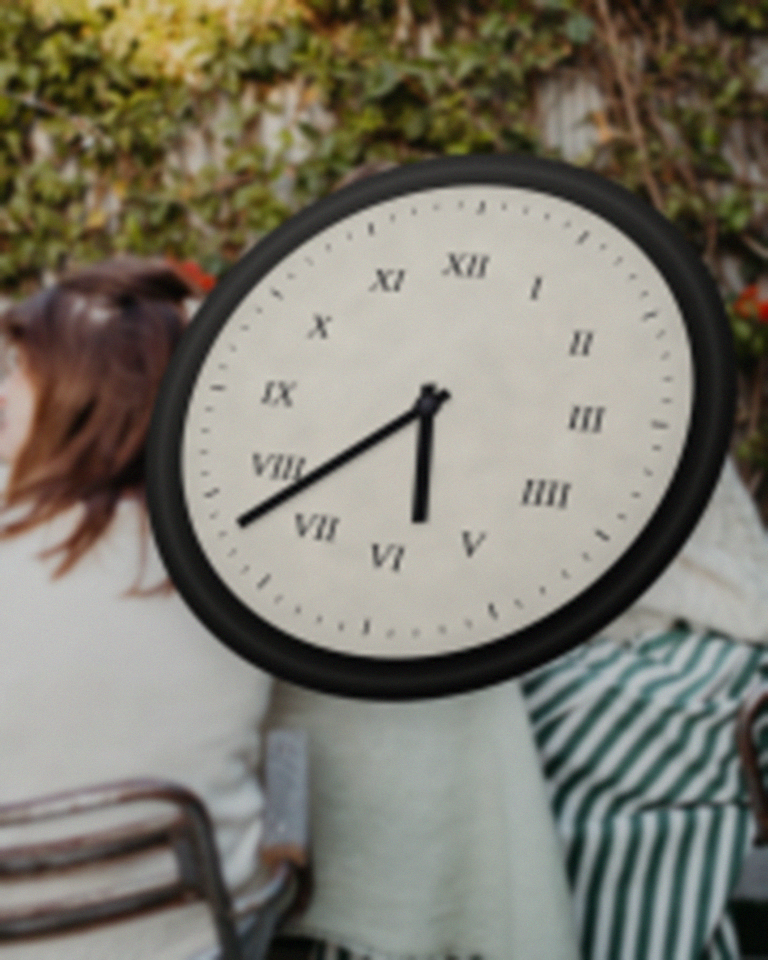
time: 5:38
